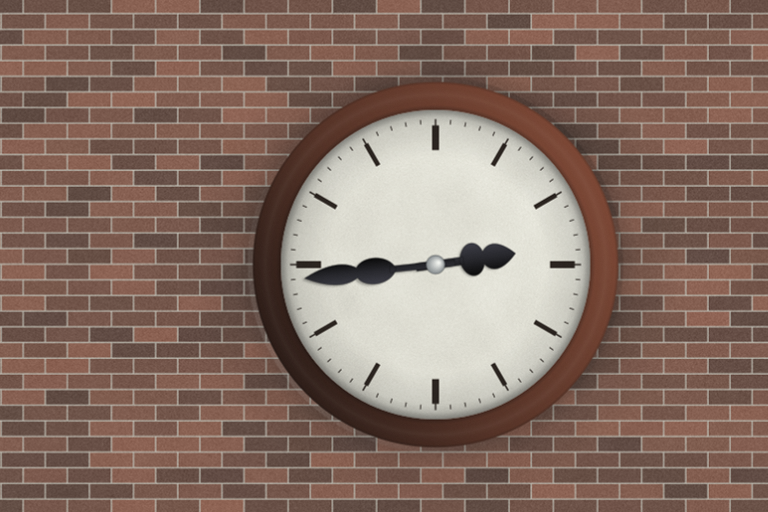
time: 2:44
